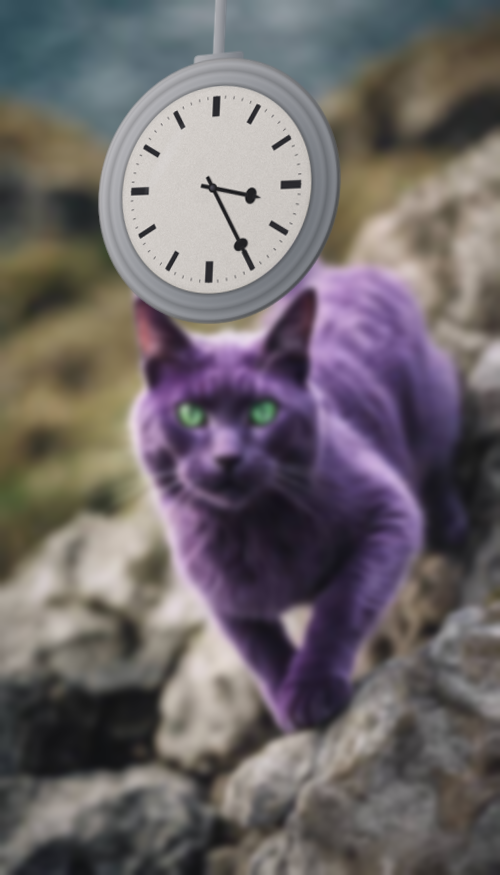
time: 3:25
